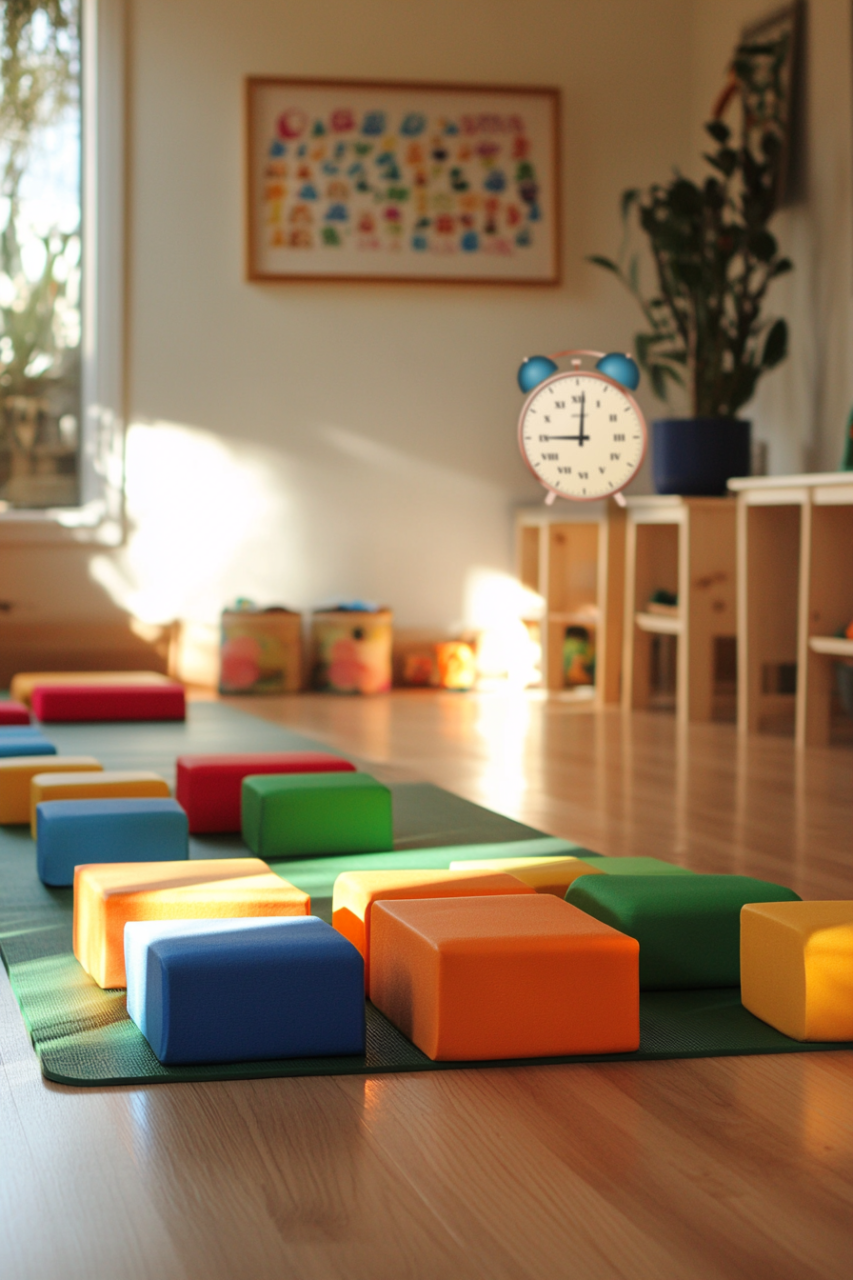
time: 9:01
